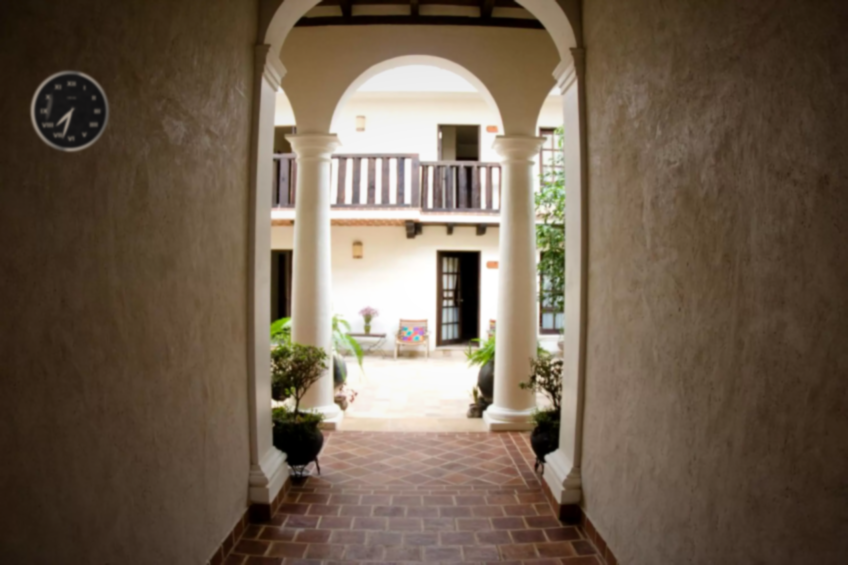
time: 7:33
